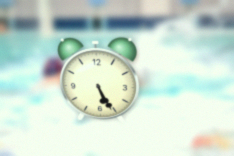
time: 5:26
